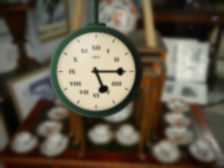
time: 5:15
